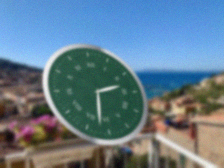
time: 2:32
